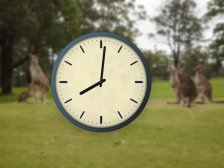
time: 8:01
